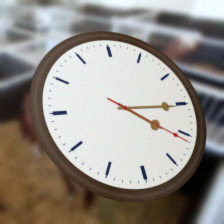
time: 4:15:21
